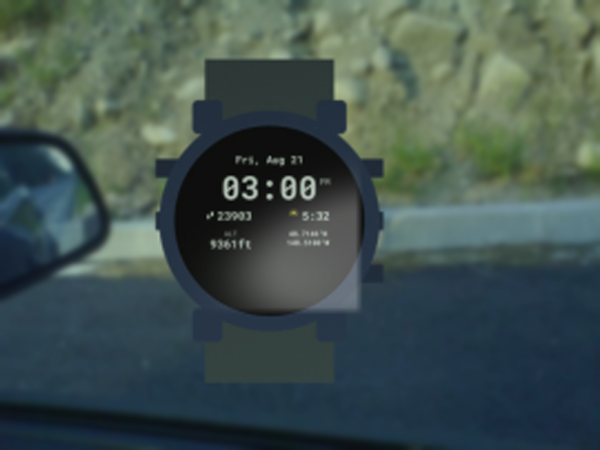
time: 3:00
